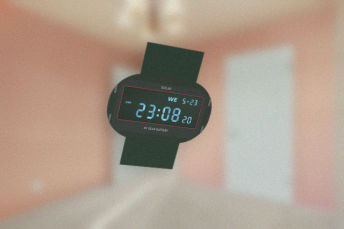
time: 23:08:20
